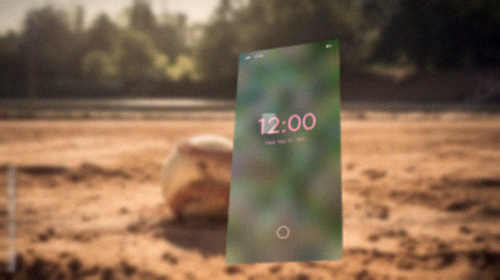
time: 12:00
